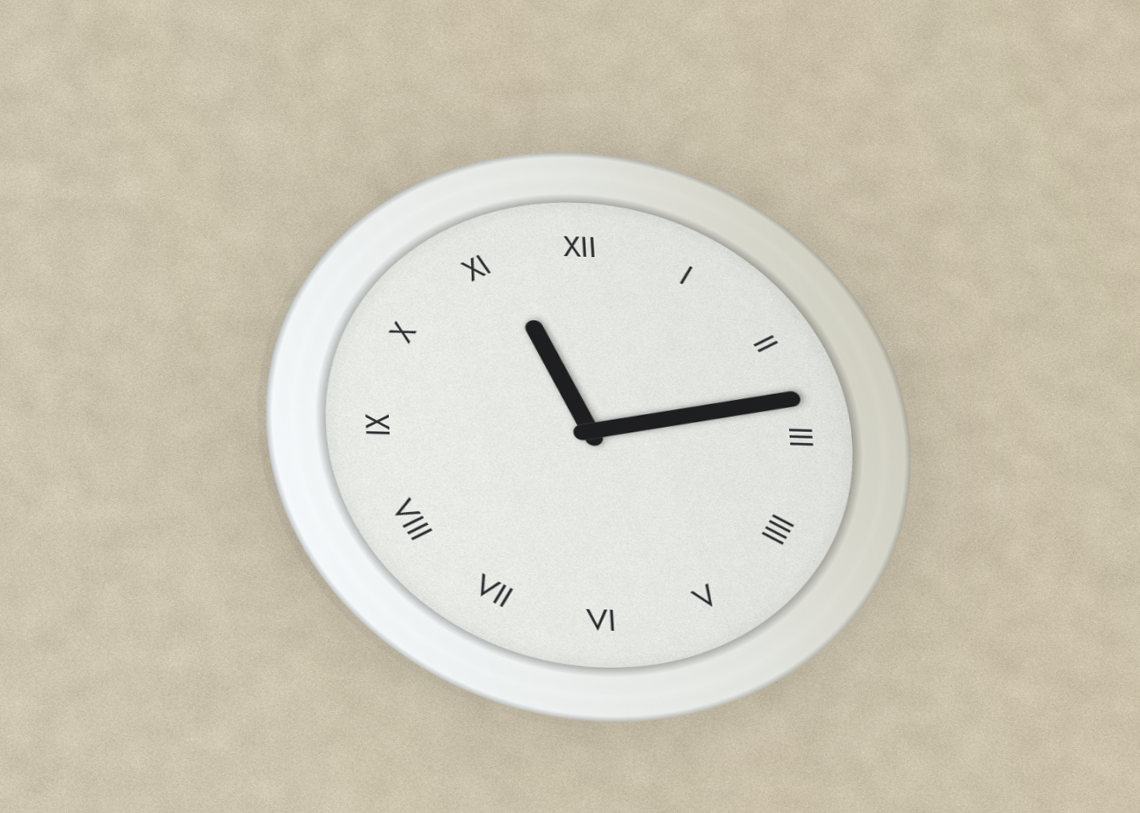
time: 11:13
